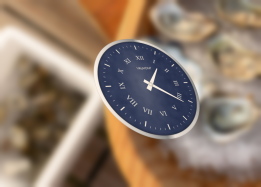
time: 1:21
